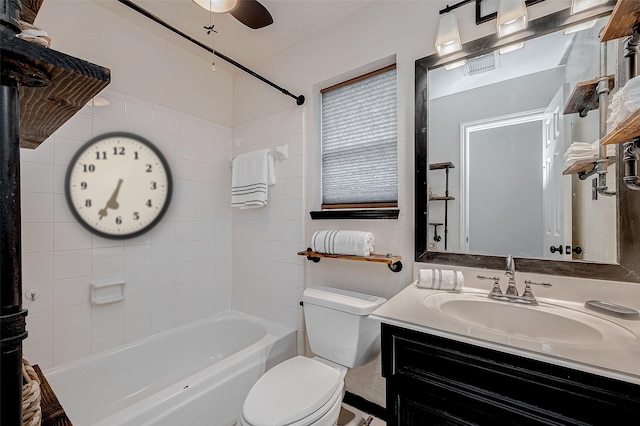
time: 6:35
